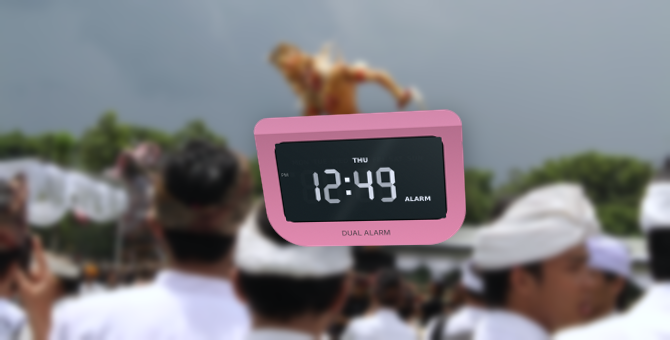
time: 12:49
